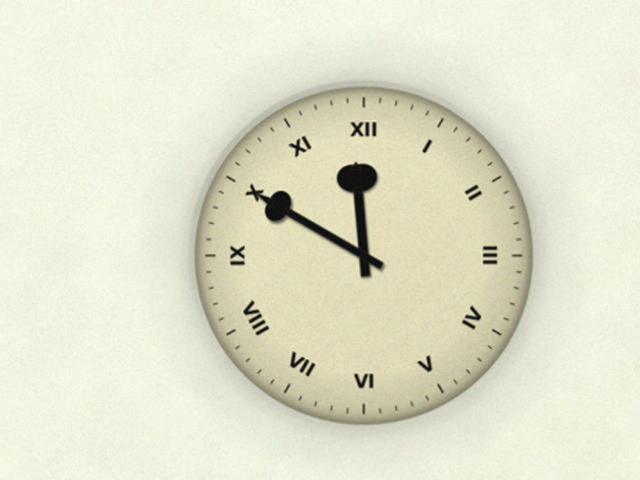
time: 11:50
